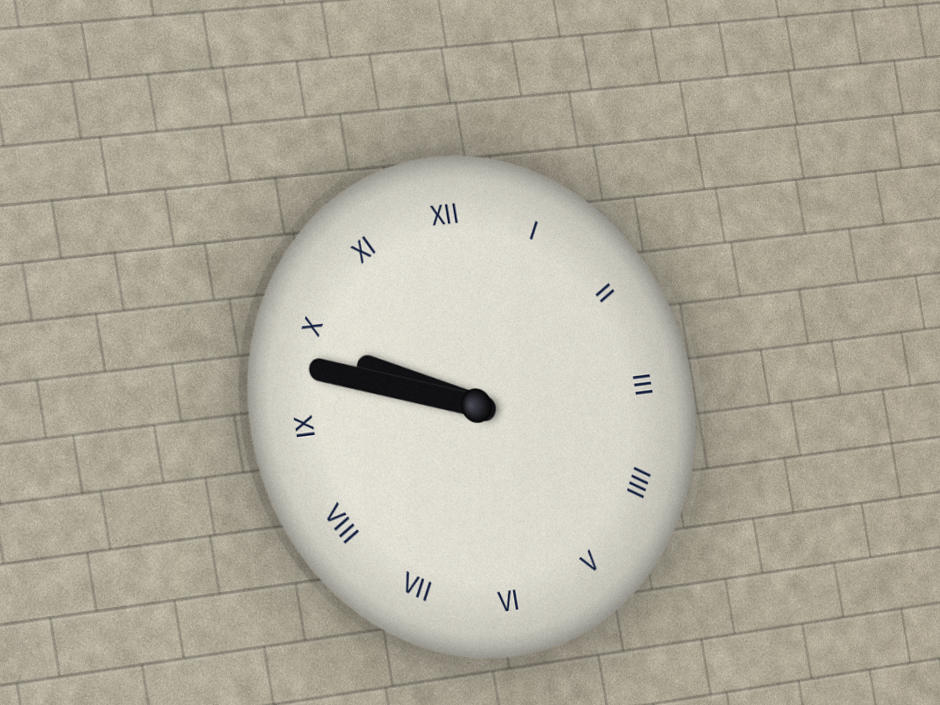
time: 9:48
